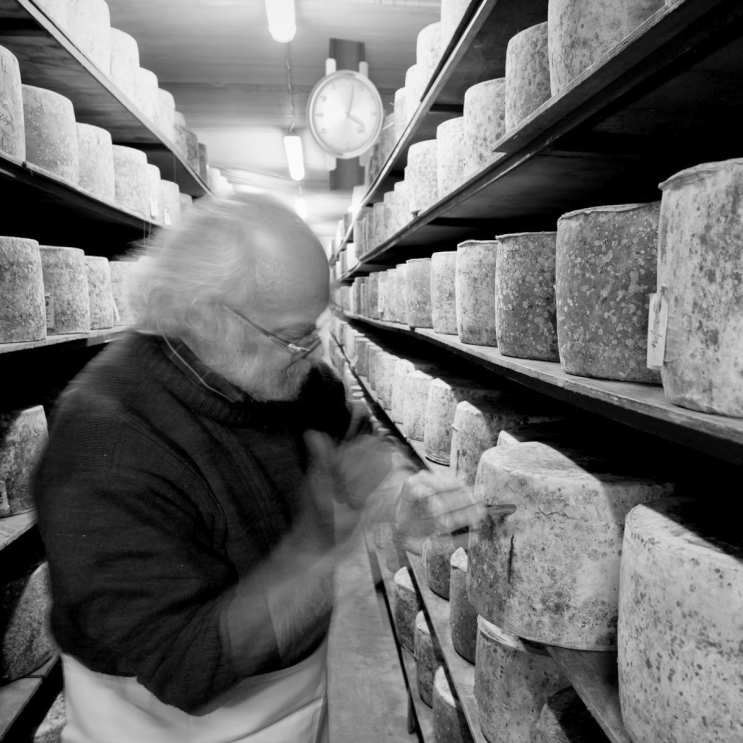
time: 4:02
